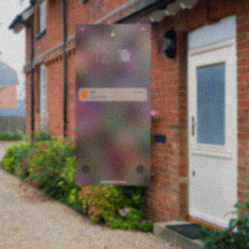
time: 12:12
